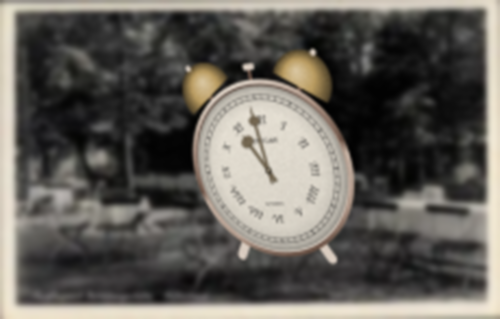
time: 10:59
